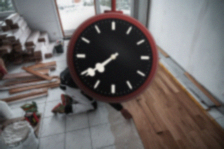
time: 7:39
